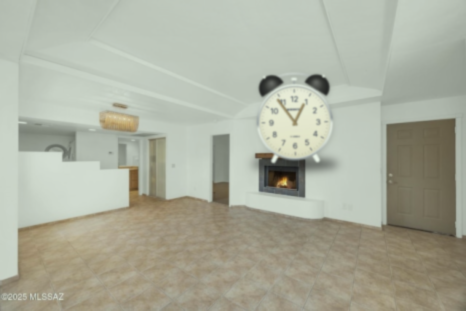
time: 12:54
